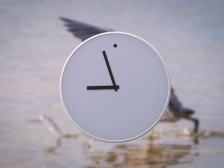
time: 8:57
